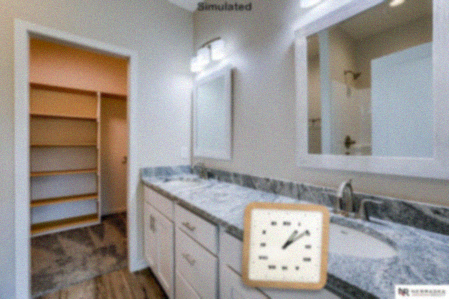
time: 1:09
